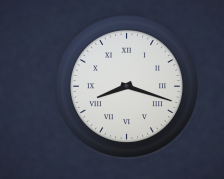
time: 8:18
